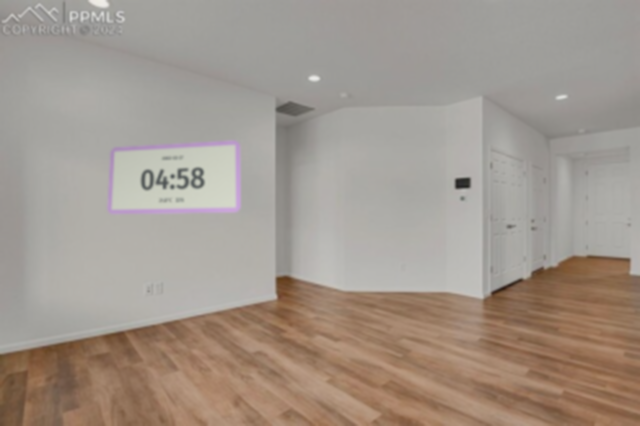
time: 4:58
